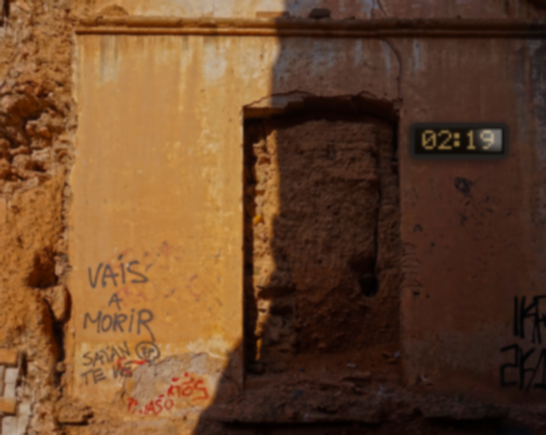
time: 2:19
